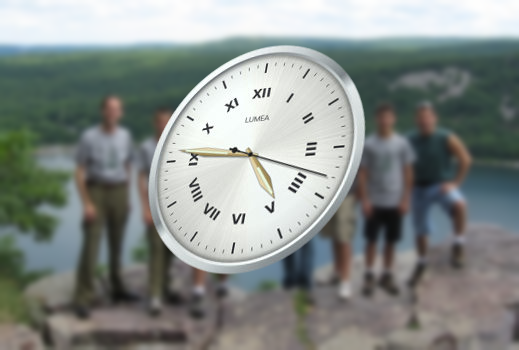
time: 4:46:18
